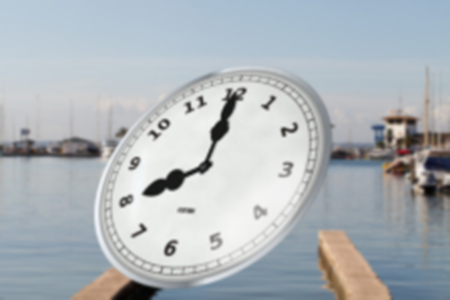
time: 8:00
